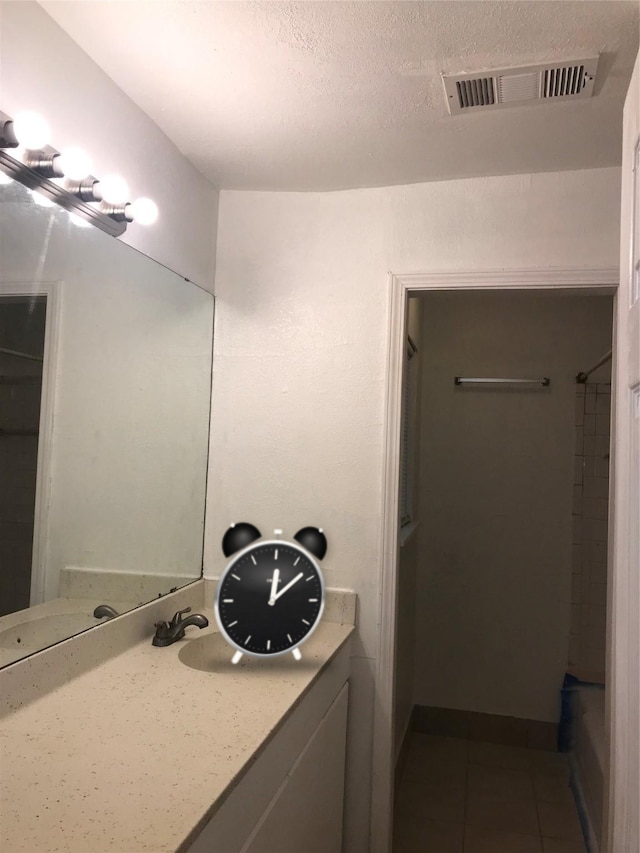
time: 12:08
